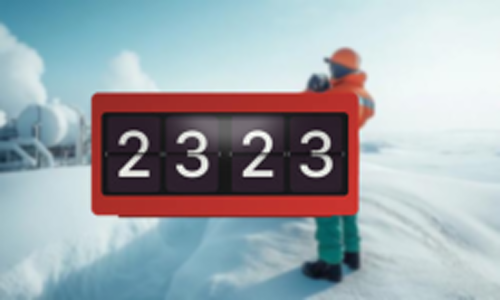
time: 23:23
